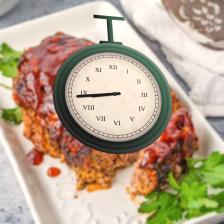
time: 8:44
